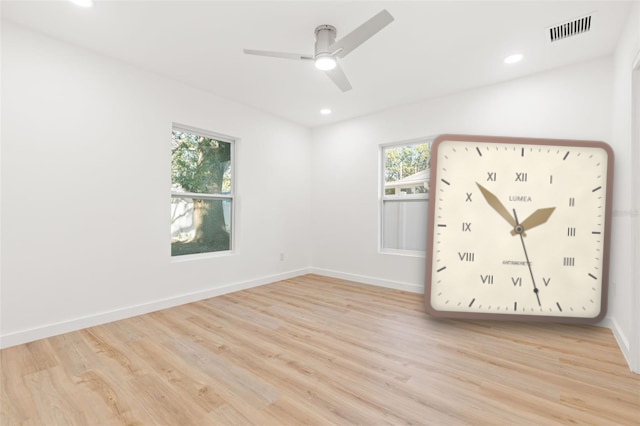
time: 1:52:27
